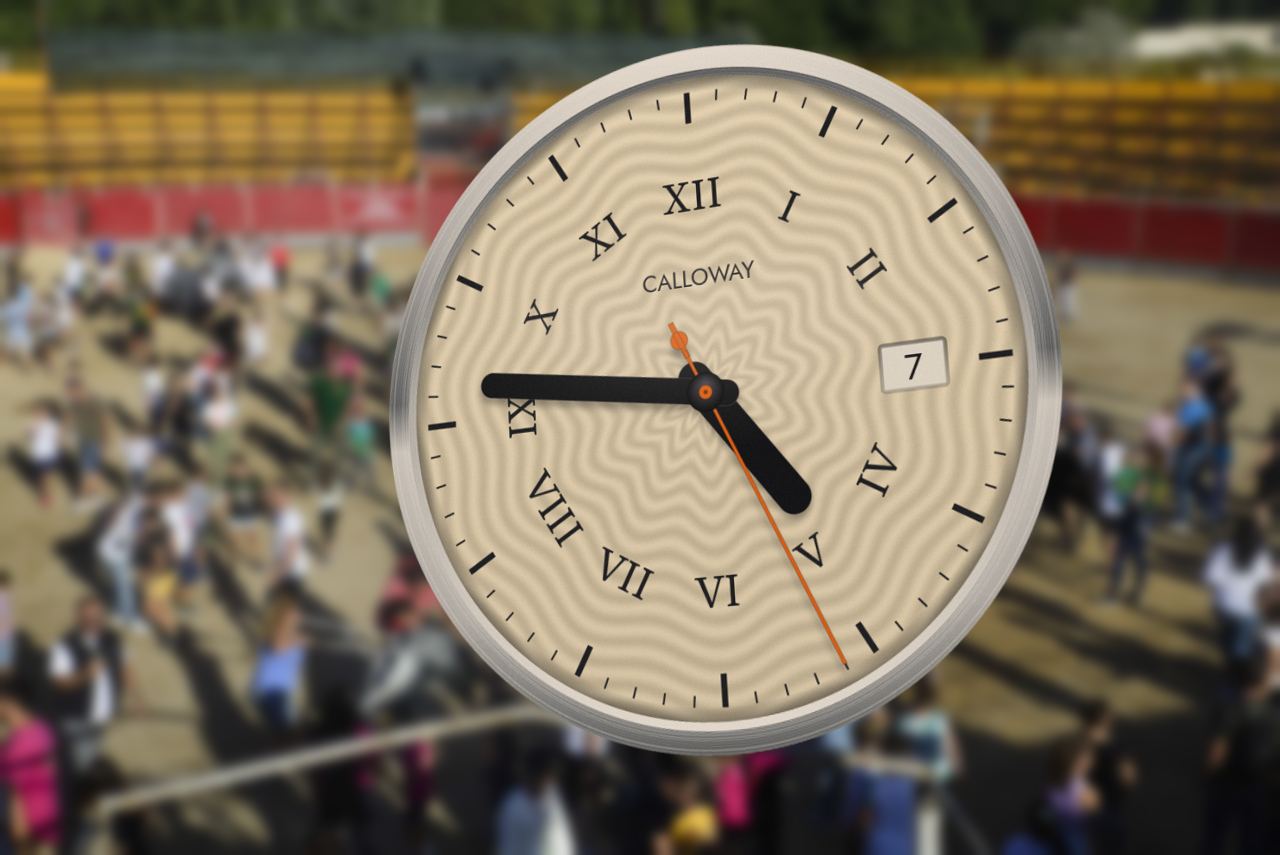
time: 4:46:26
